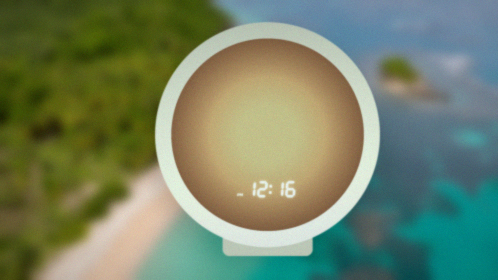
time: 12:16
